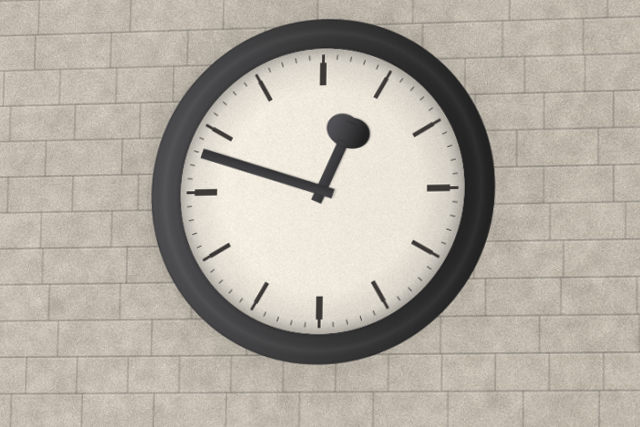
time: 12:48
